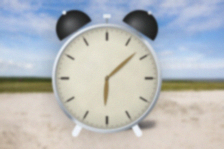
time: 6:08
